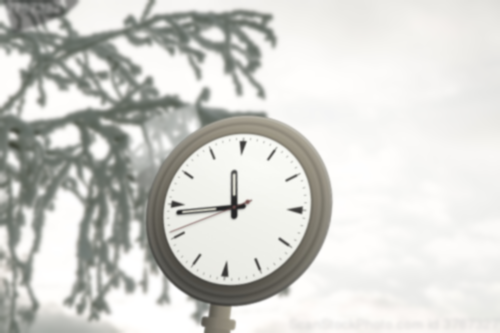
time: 11:43:41
